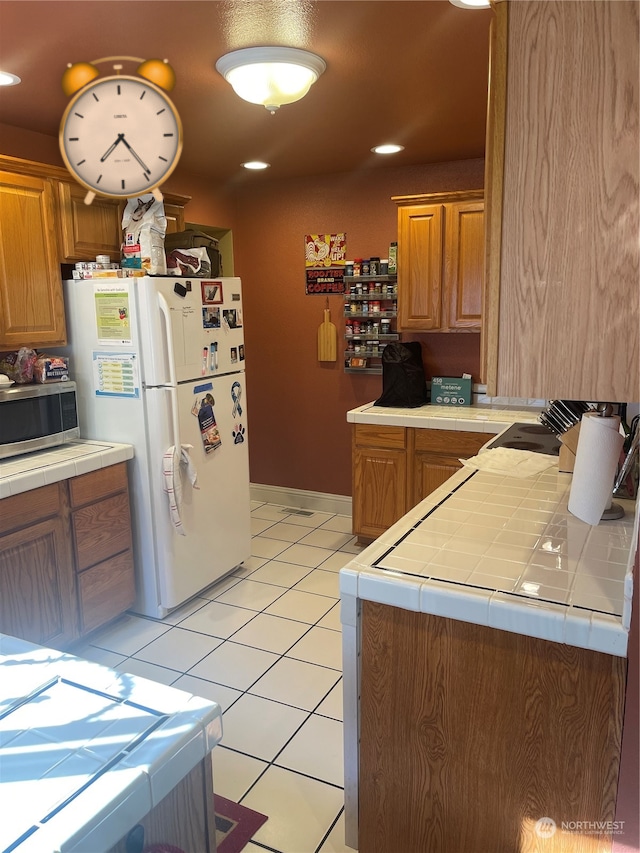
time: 7:24
